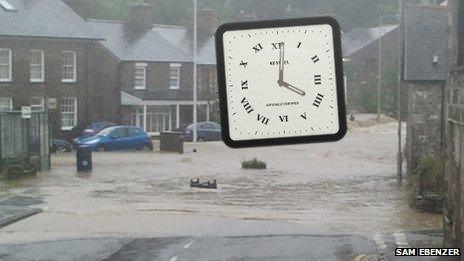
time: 4:01
